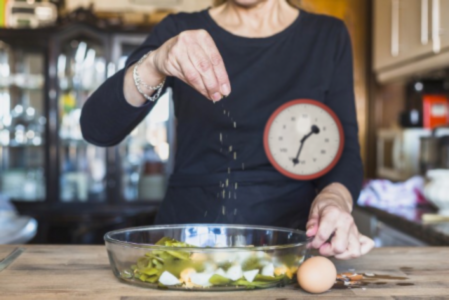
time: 1:33
